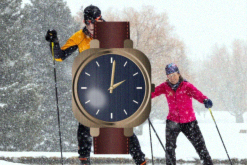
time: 2:01
